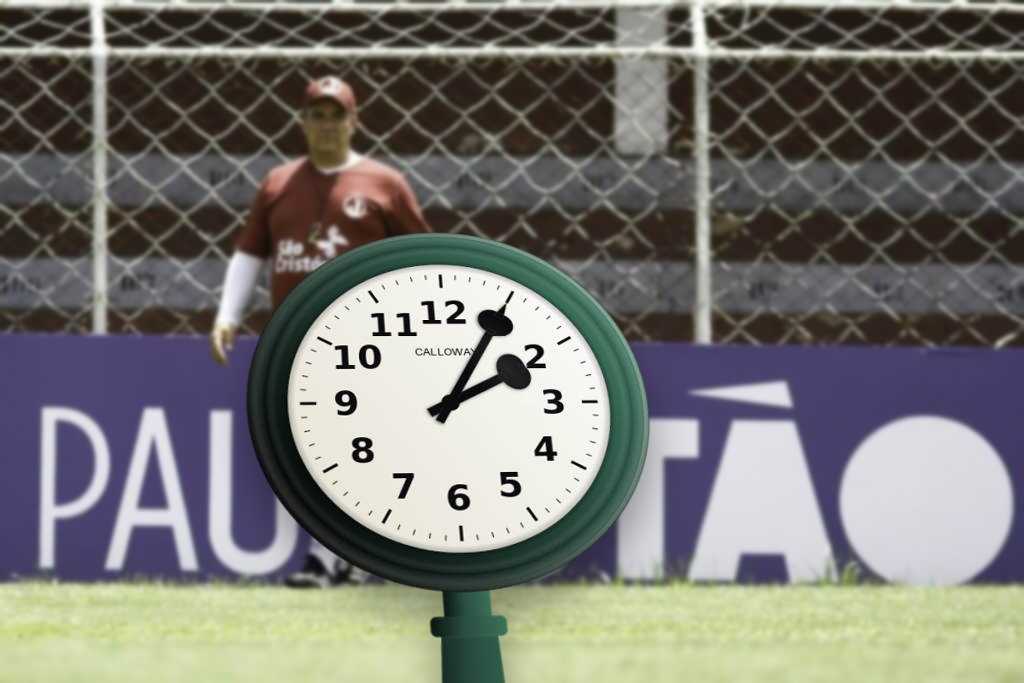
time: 2:05
